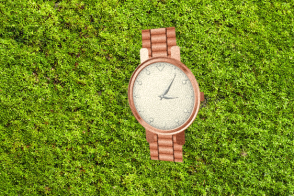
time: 3:06
